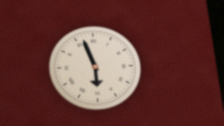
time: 5:57
